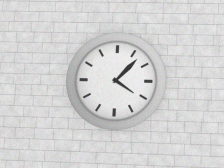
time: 4:07
